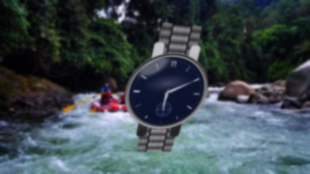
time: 6:10
